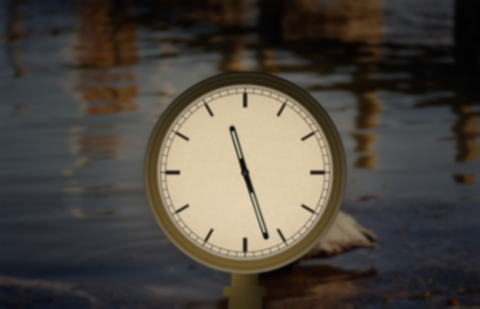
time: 11:27
